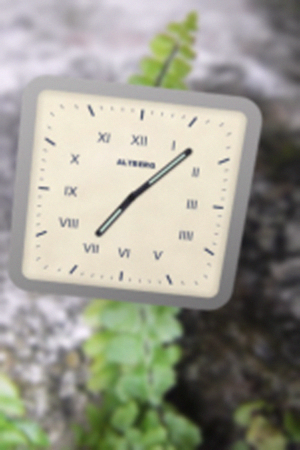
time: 7:07
